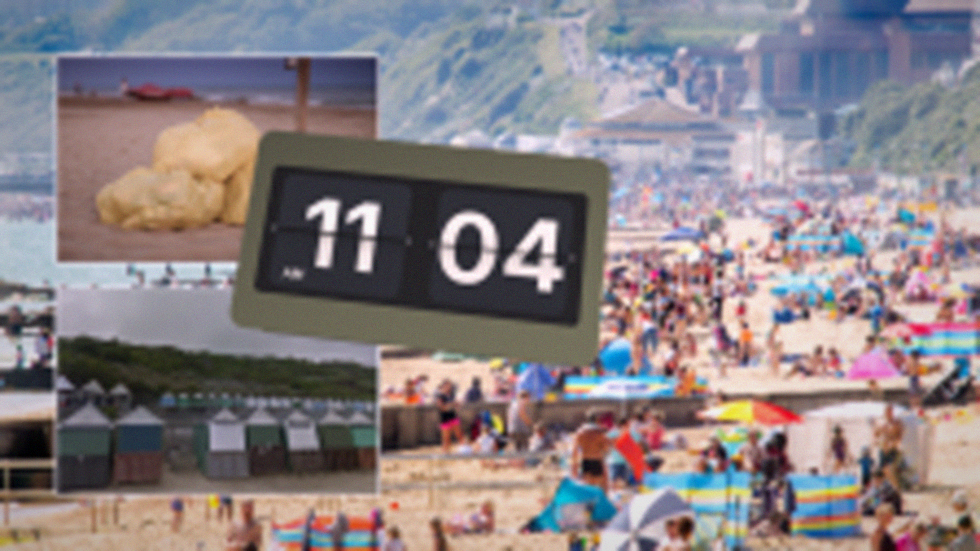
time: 11:04
